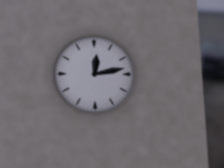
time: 12:13
